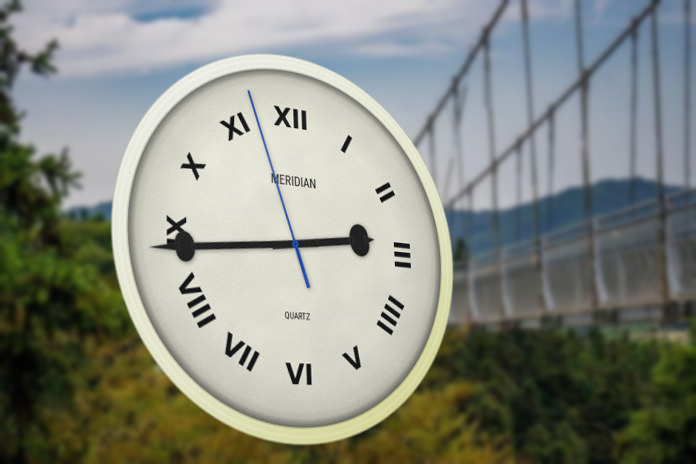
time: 2:43:57
